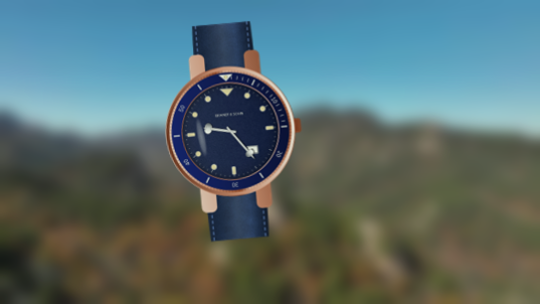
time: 9:24
